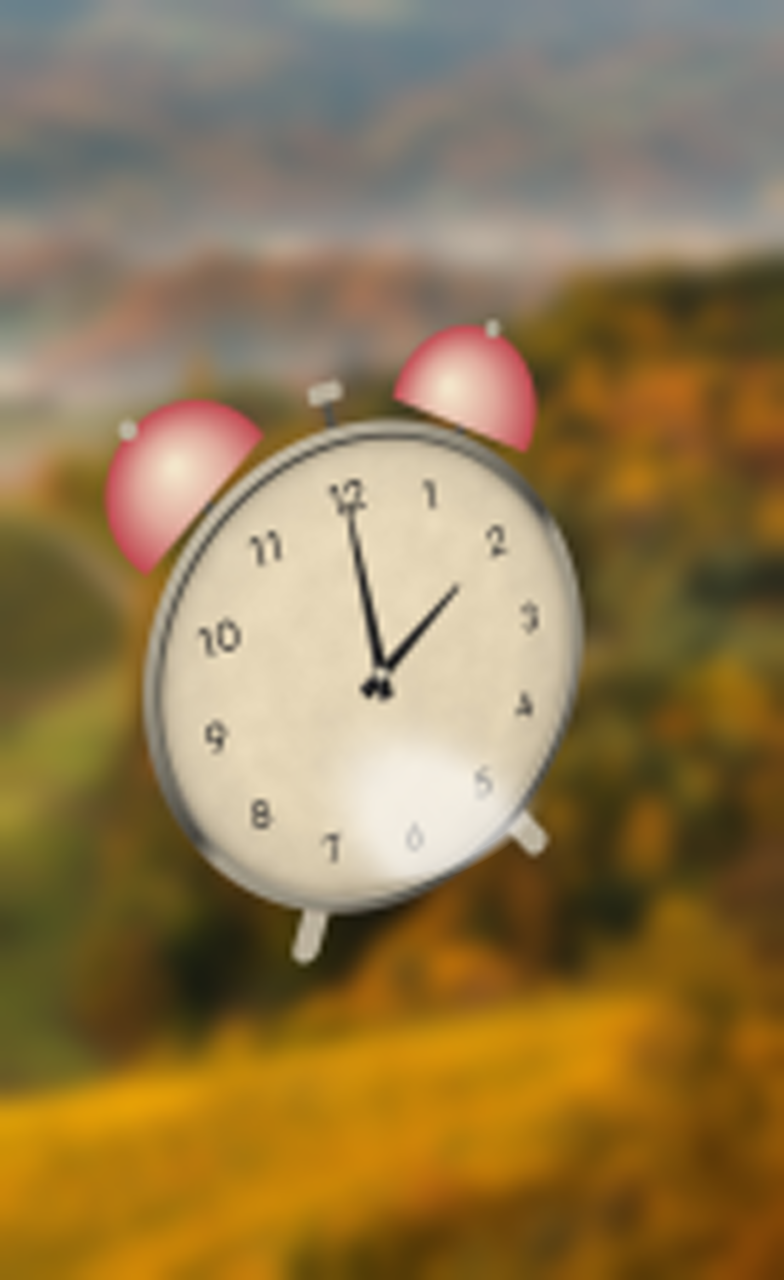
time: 2:00
